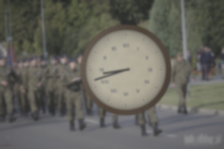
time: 8:42
